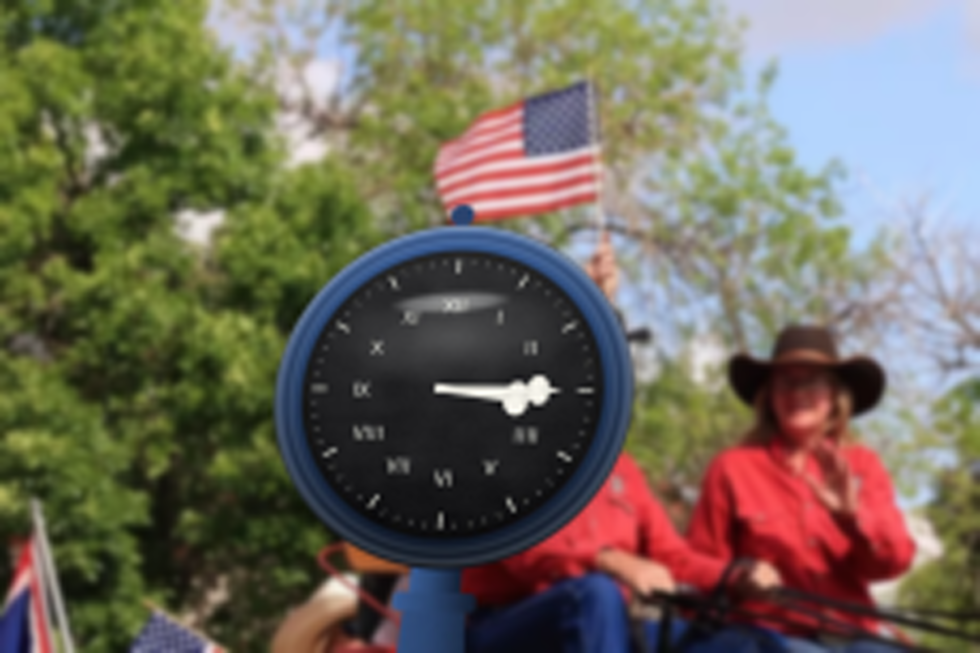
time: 3:15
